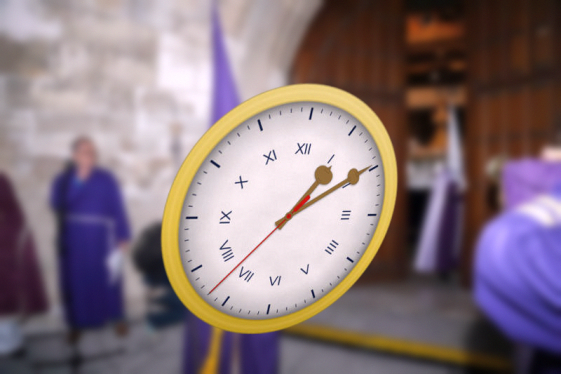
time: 1:09:37
